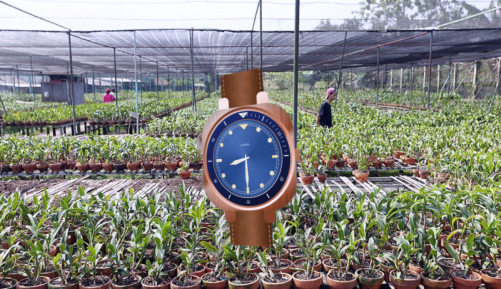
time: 8:30
